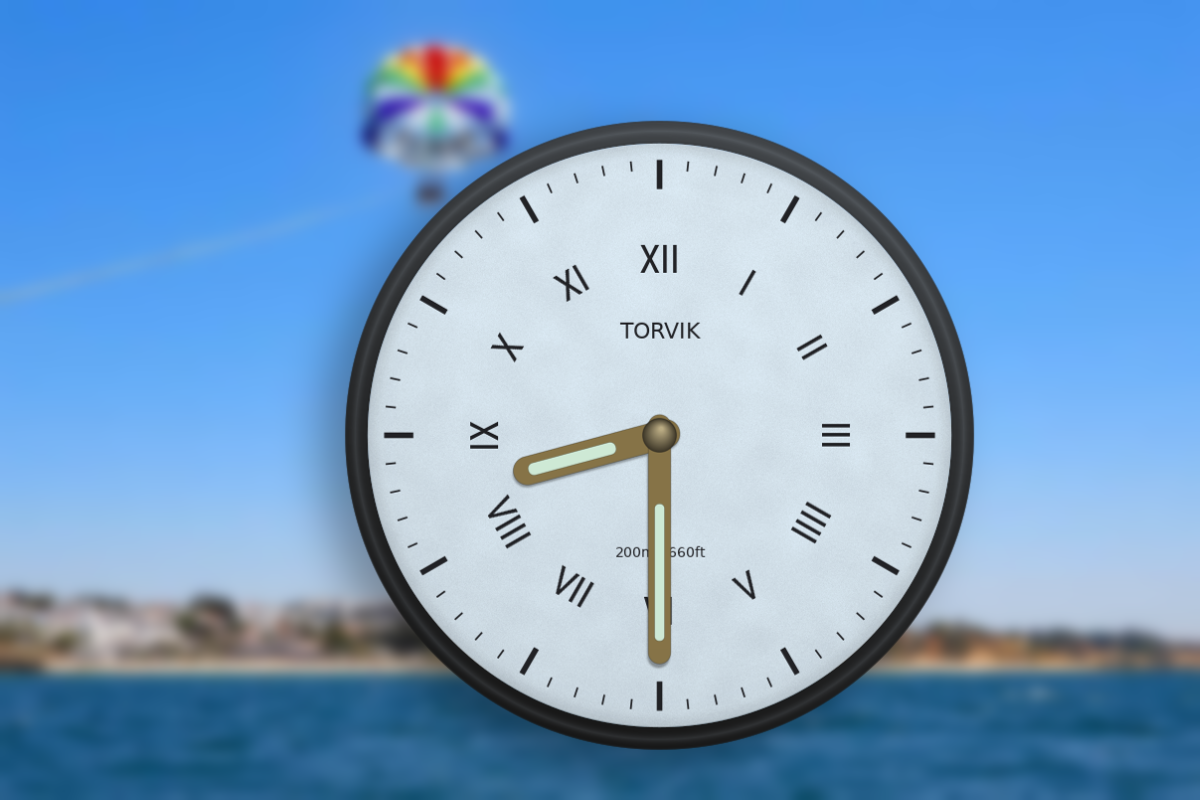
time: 8:30
